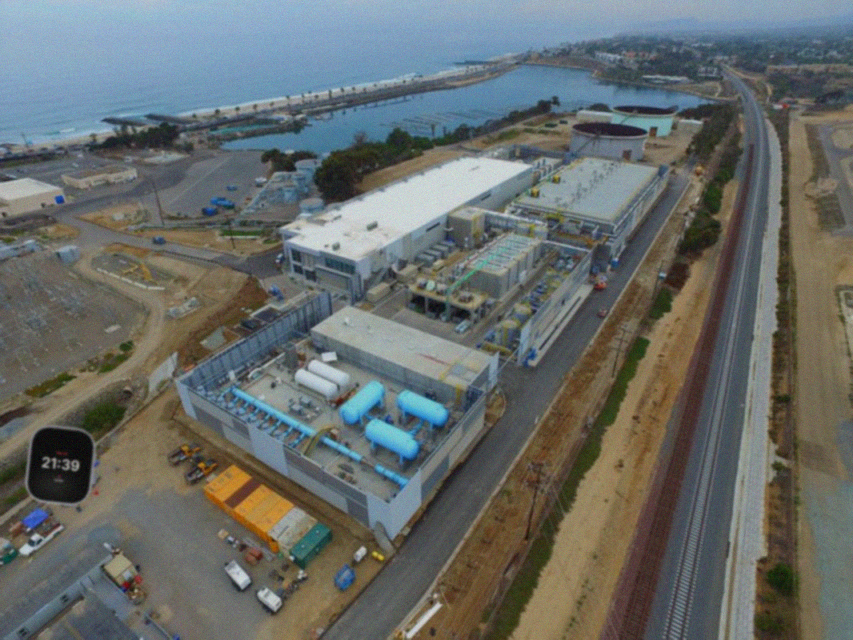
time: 21:39
